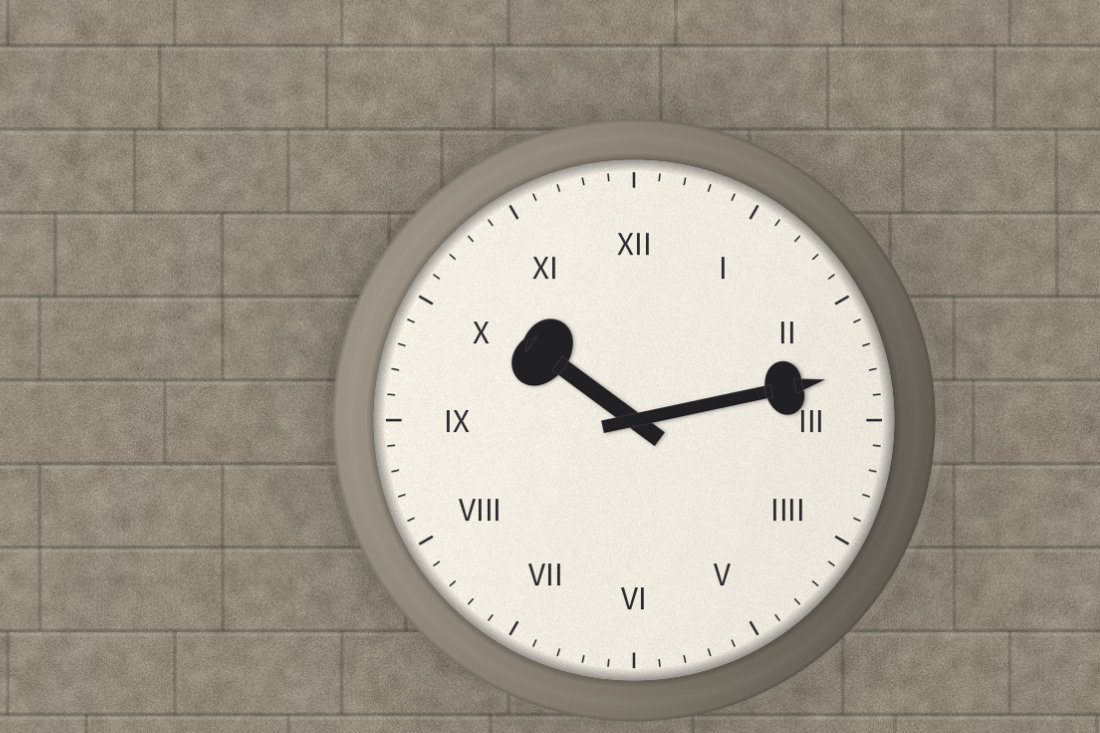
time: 10:13
